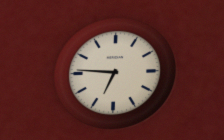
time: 6:46
